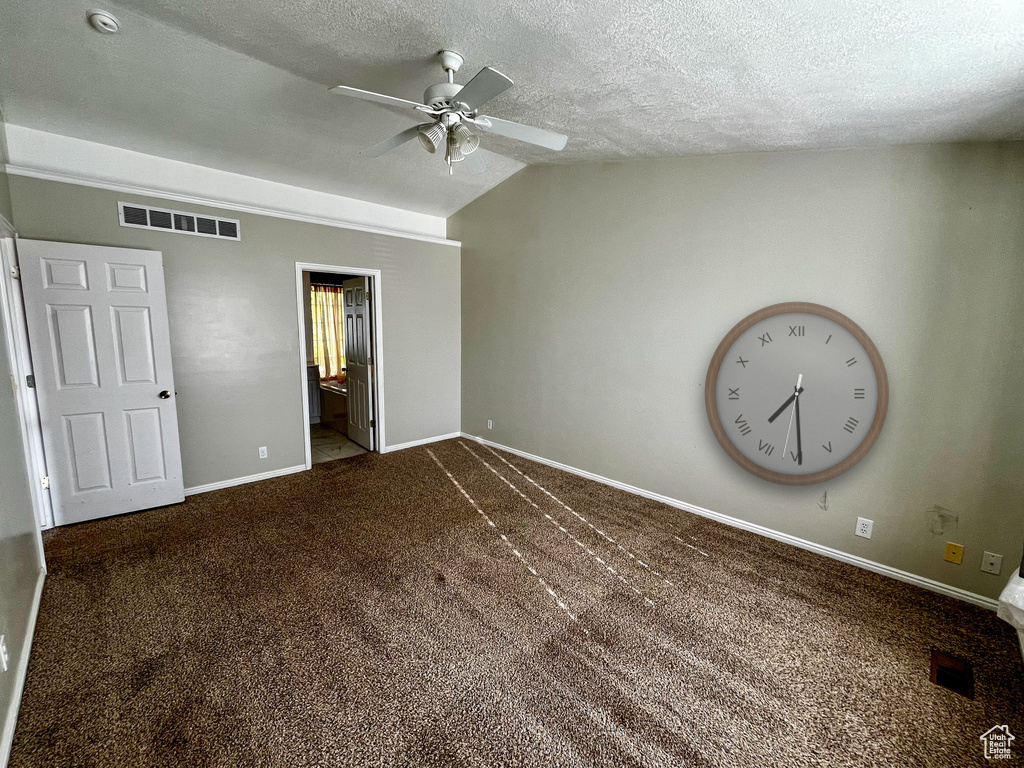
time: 7:29:32
